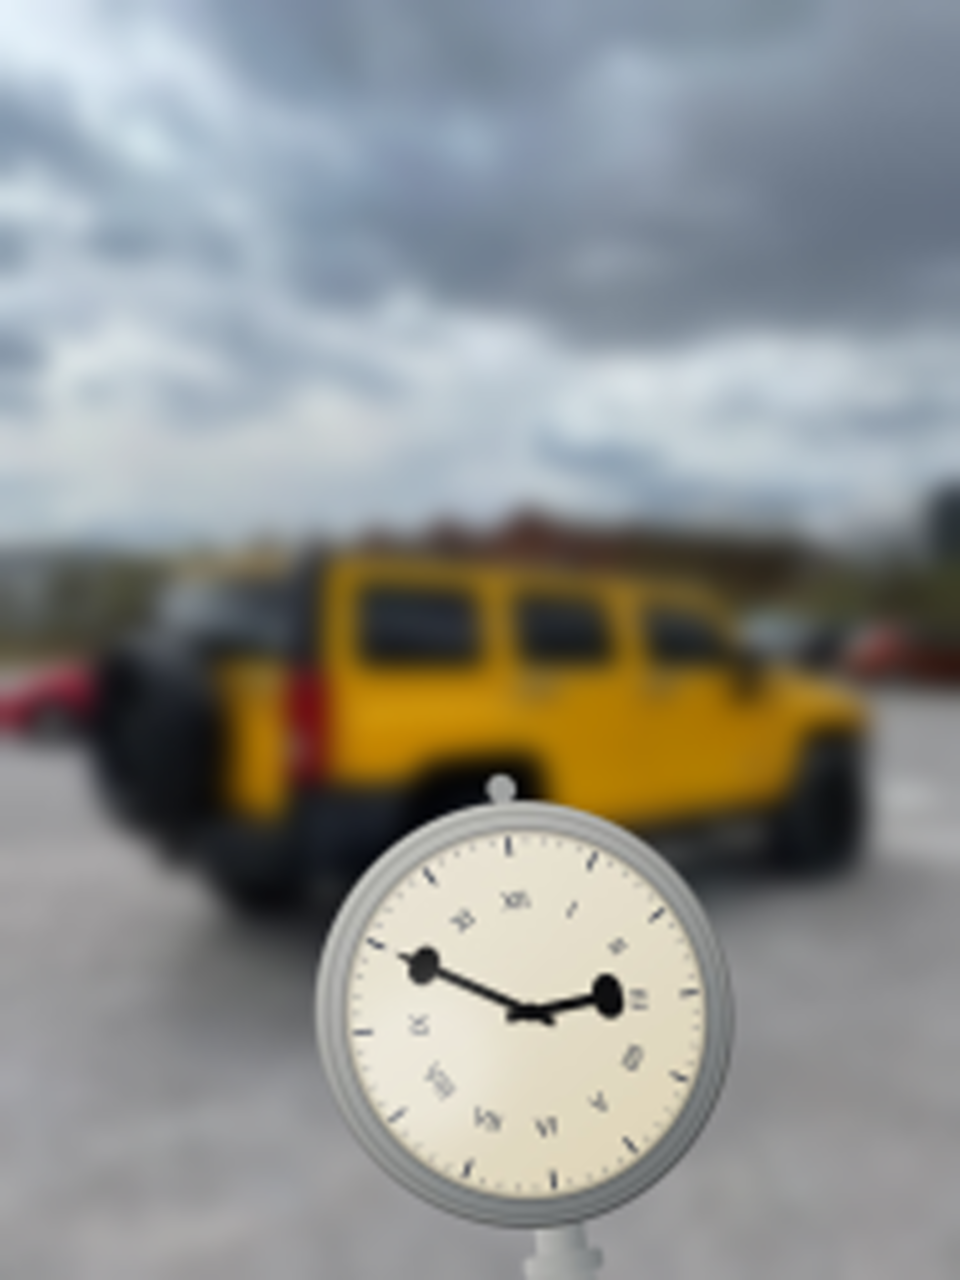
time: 2:50
